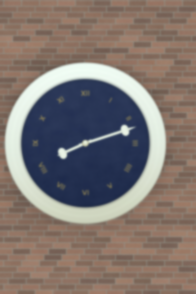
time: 8:12
